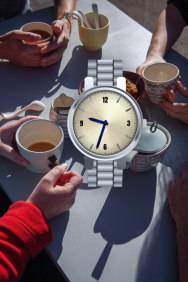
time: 9:33
